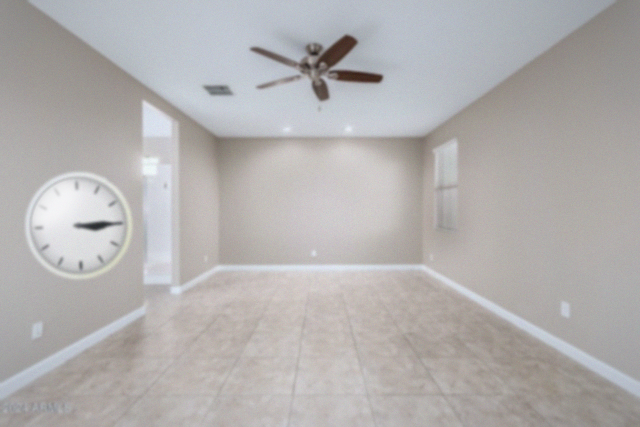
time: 3:15
